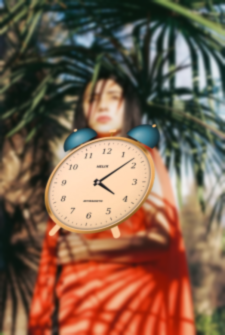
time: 4:08
